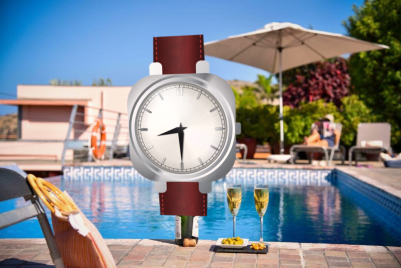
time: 8:30
